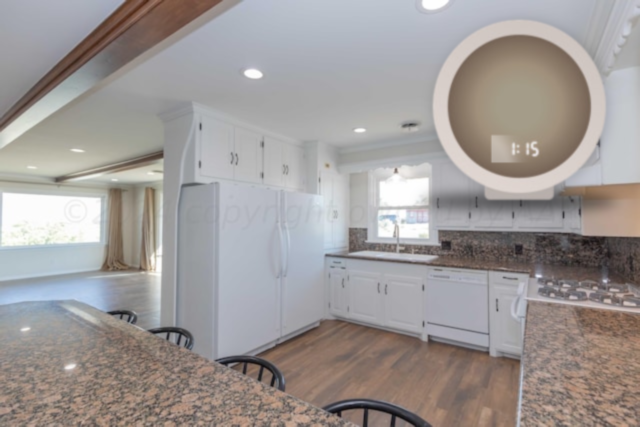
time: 1:15
